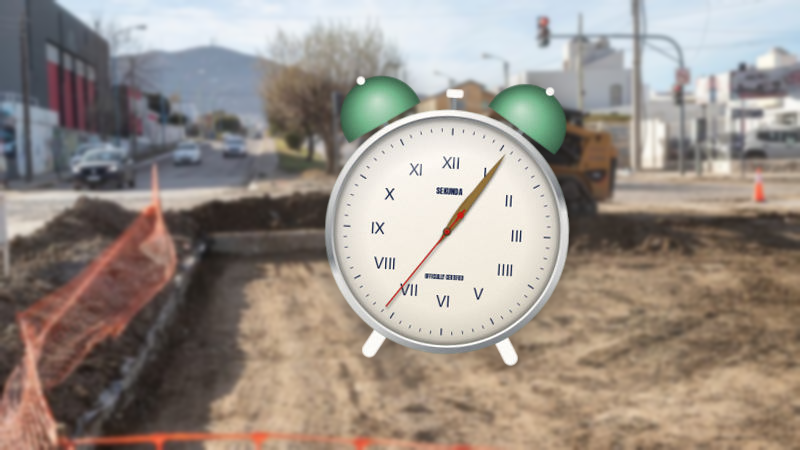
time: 1:05:36
